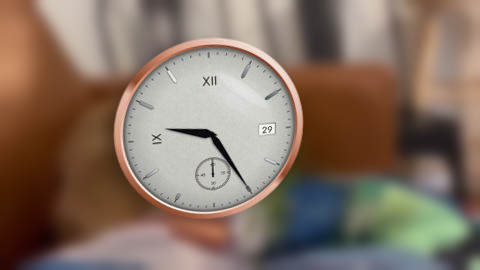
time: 9:25
